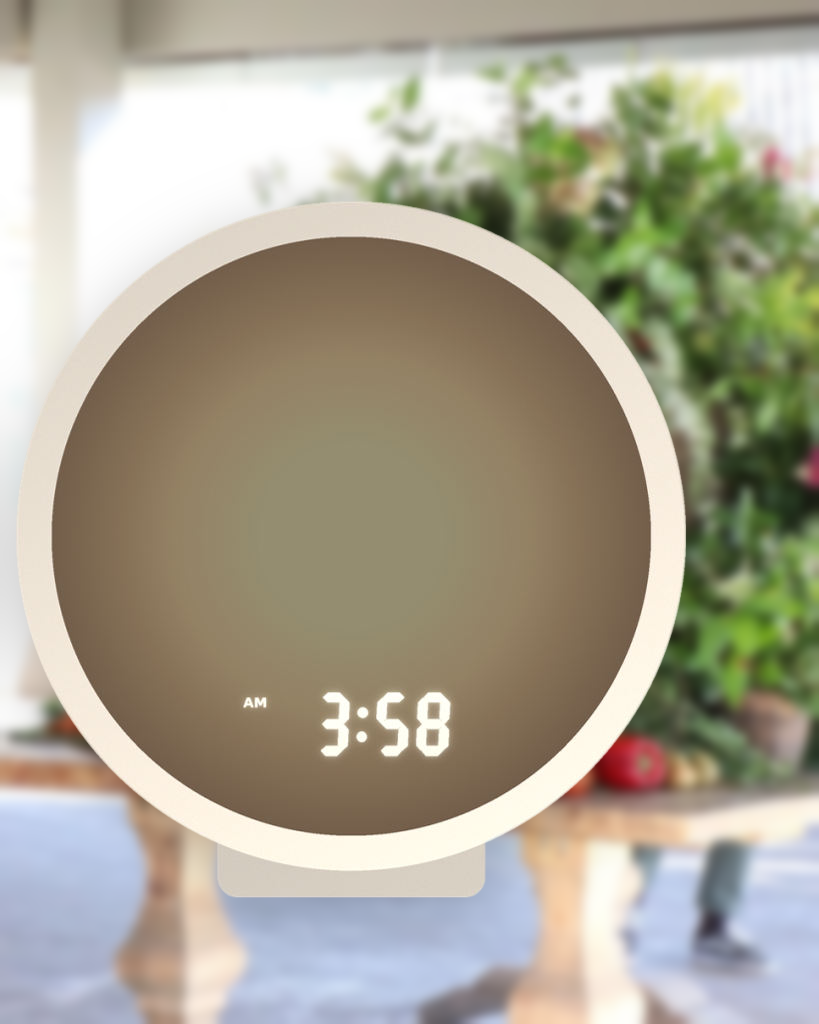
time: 3:58
